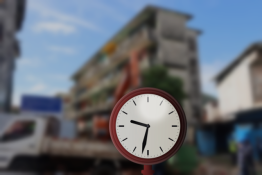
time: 9:32
